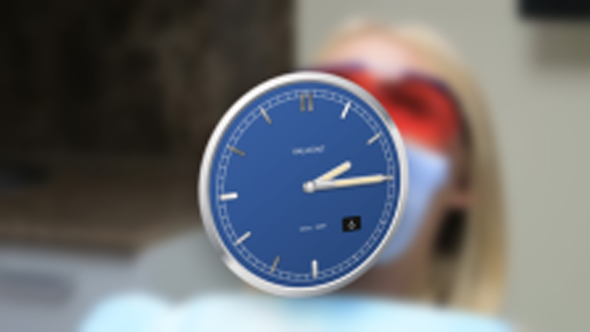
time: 2:15
